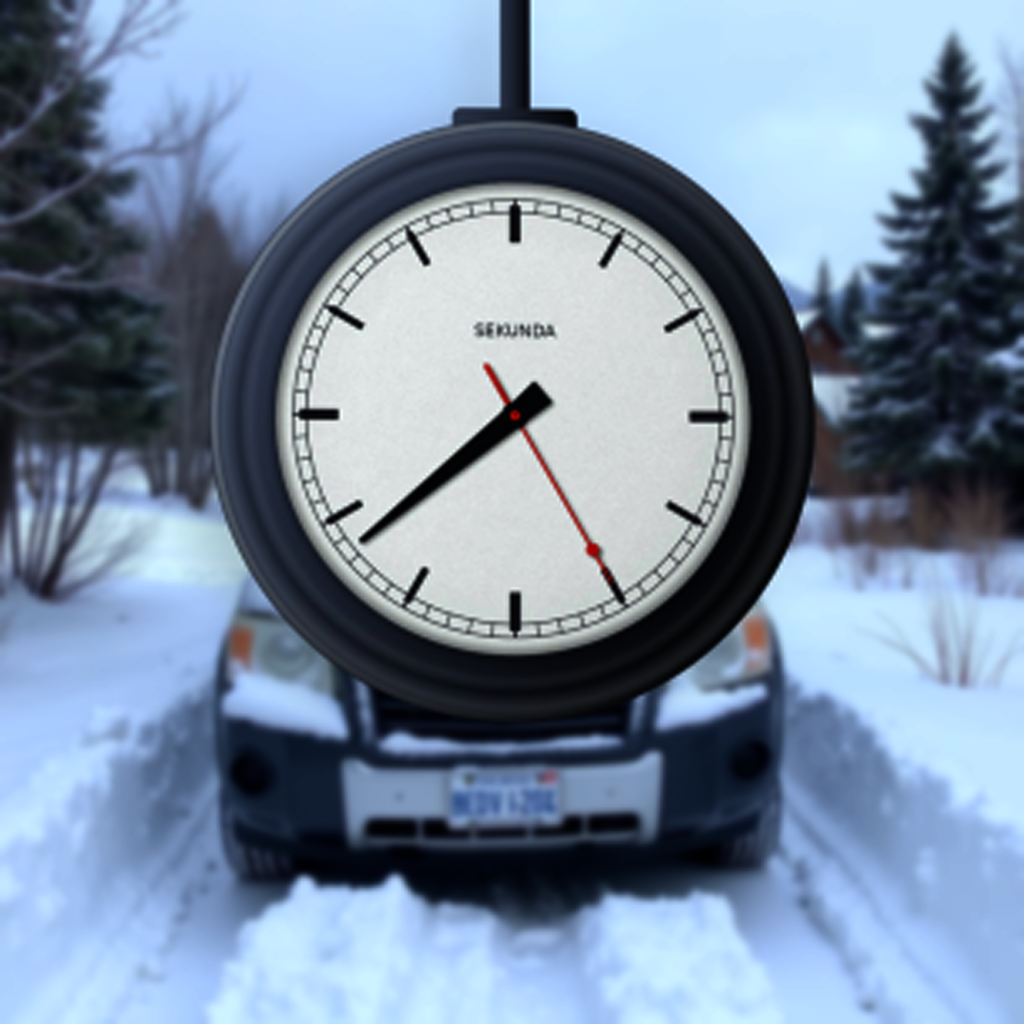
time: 7:38:25
